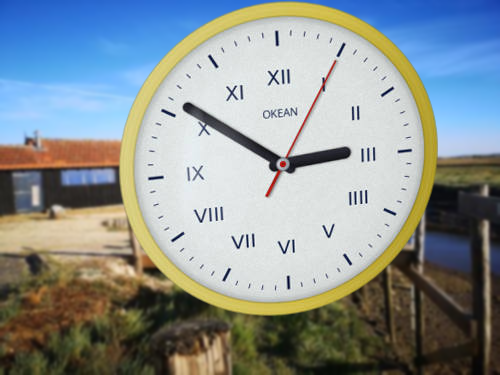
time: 2:51:05
